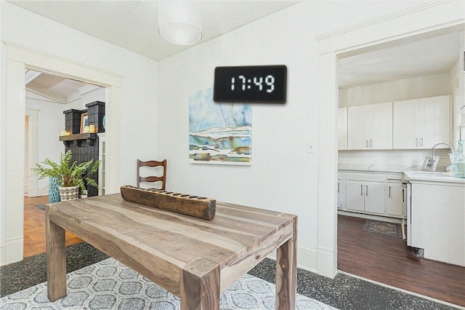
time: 17:49
